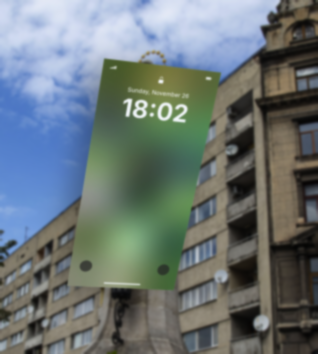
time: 18:02
